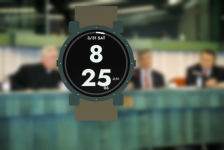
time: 8:25
